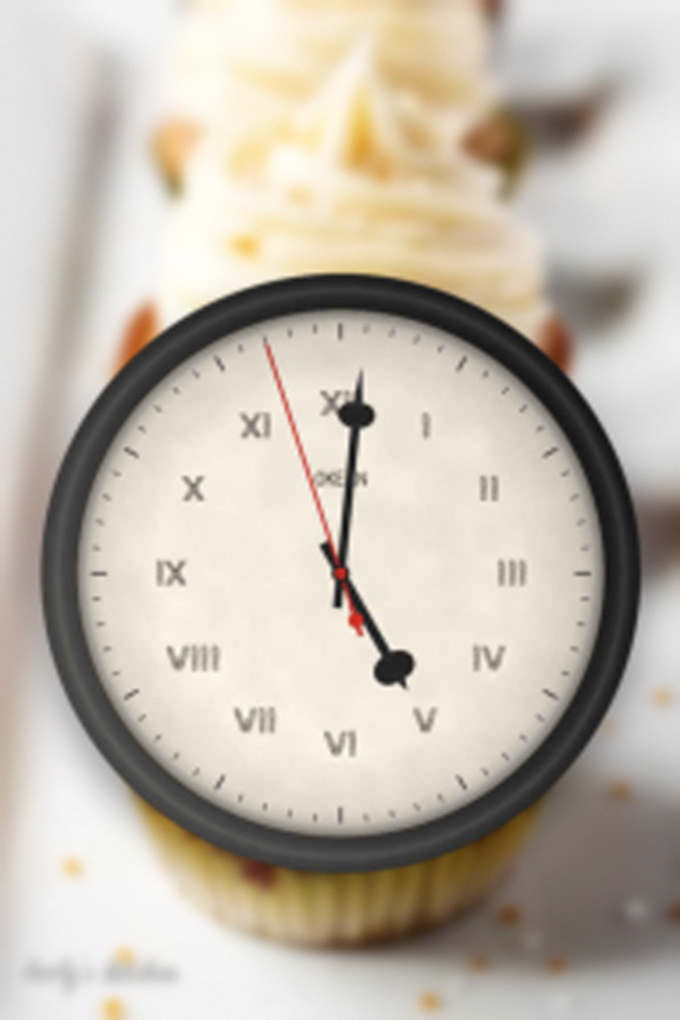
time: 5:00:57
